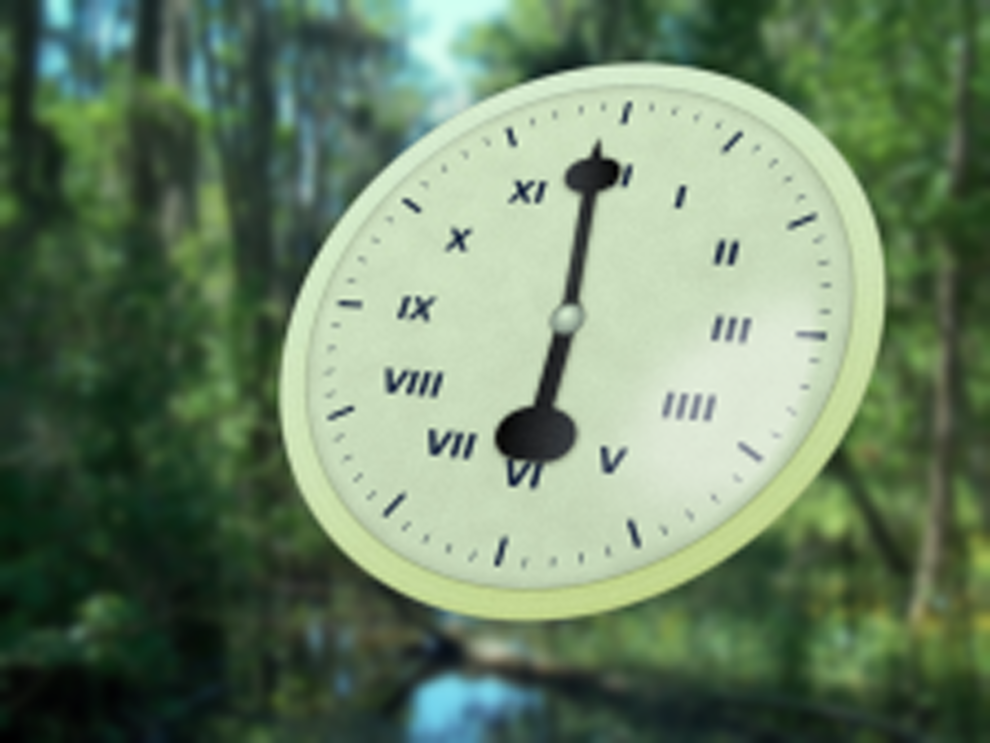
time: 5:59
